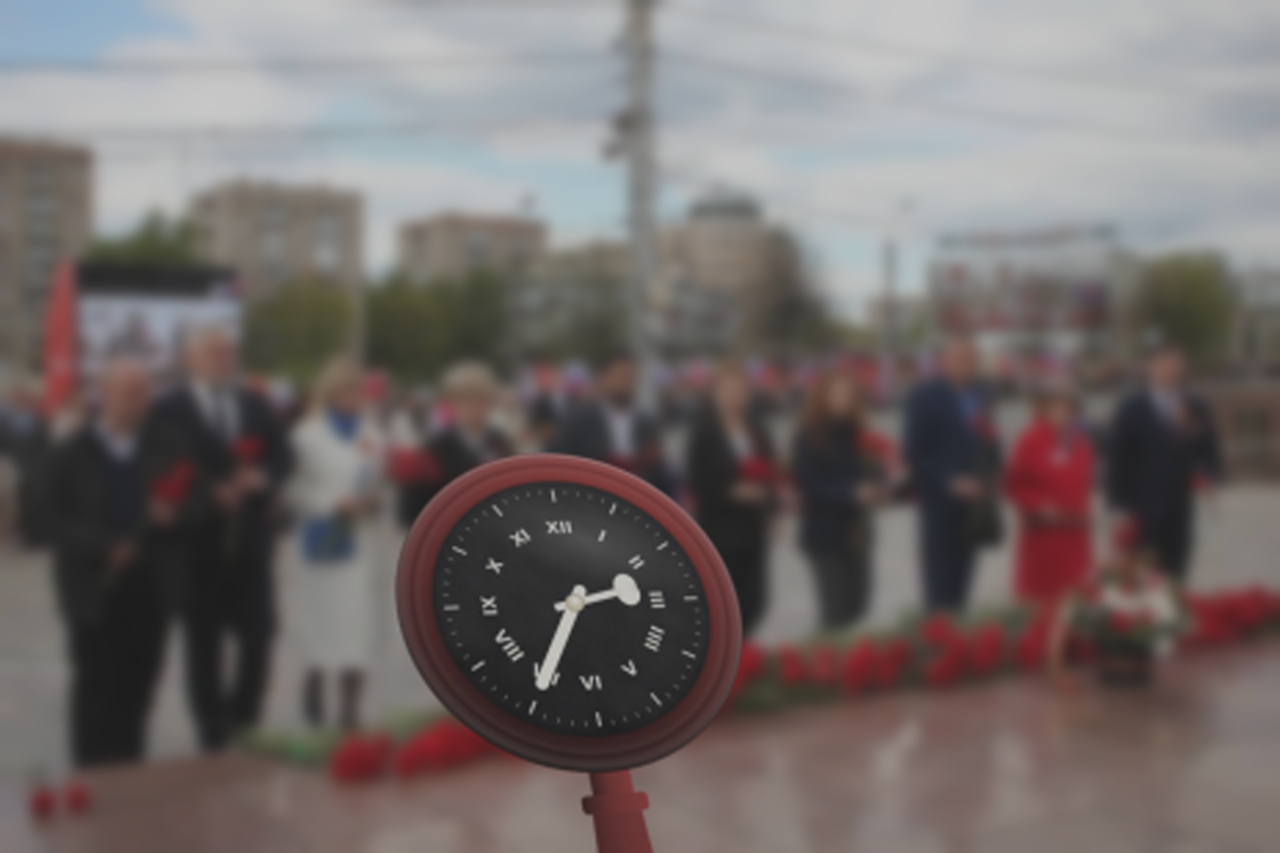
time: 2:35
